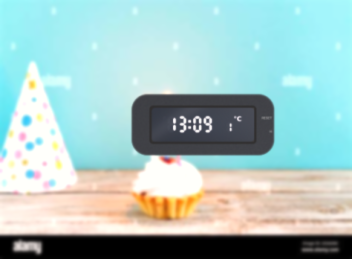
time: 13:09
